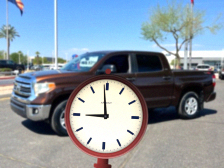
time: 8:59
